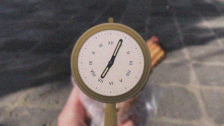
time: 7:04
